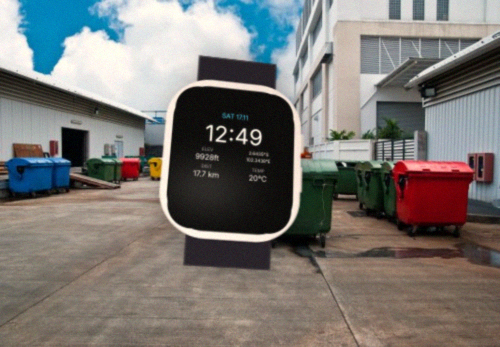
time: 12:49
